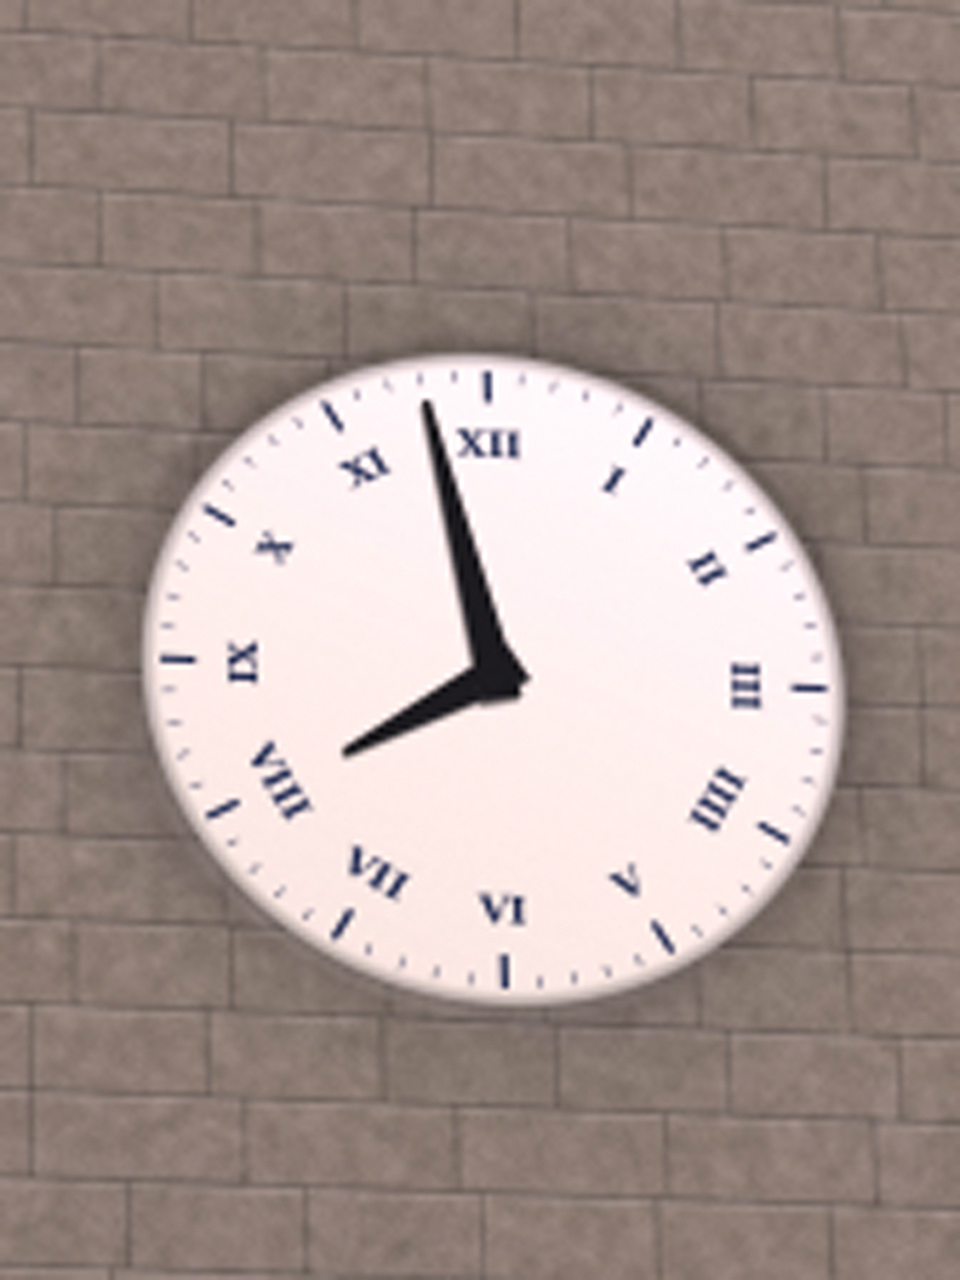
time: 7:58
